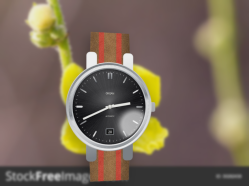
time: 2:41
